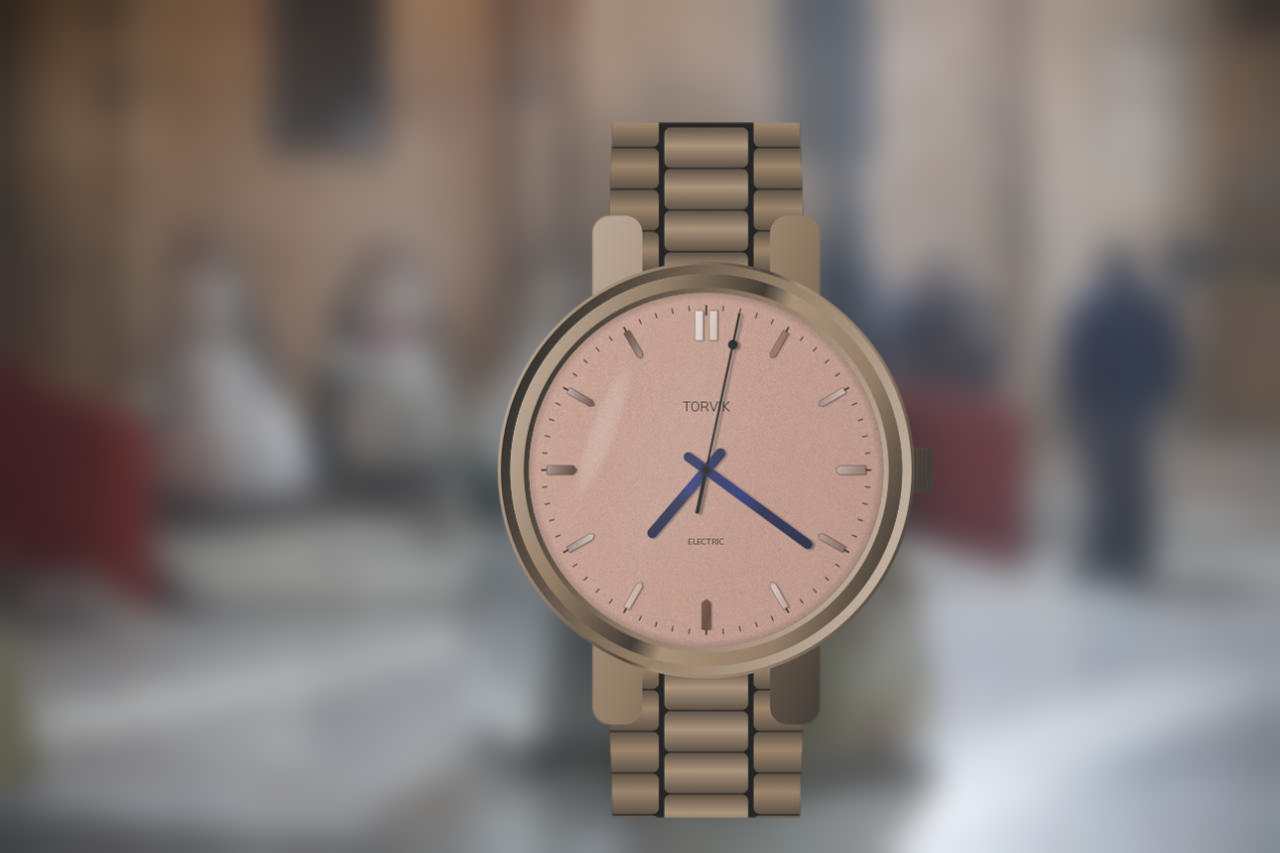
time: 7:21:02
